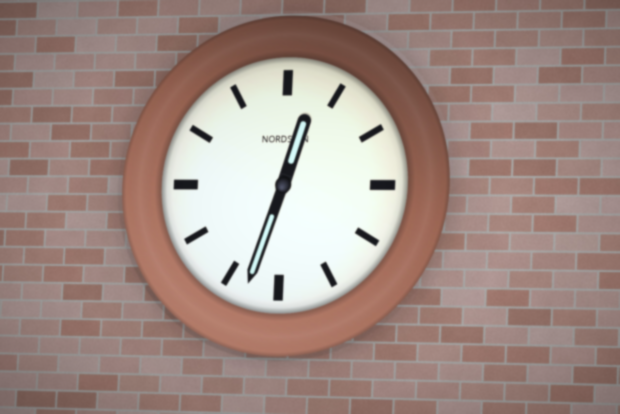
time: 12:33
